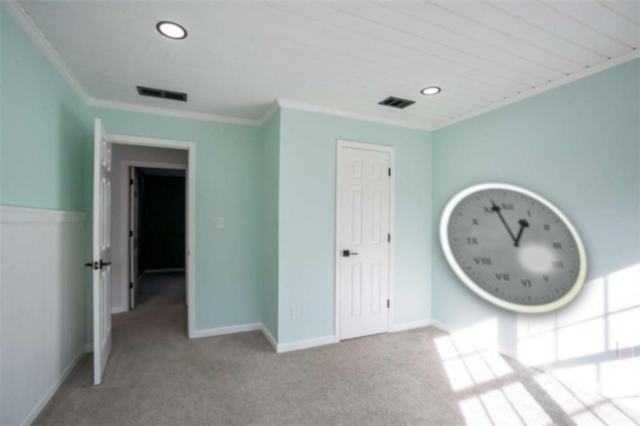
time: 12:57
